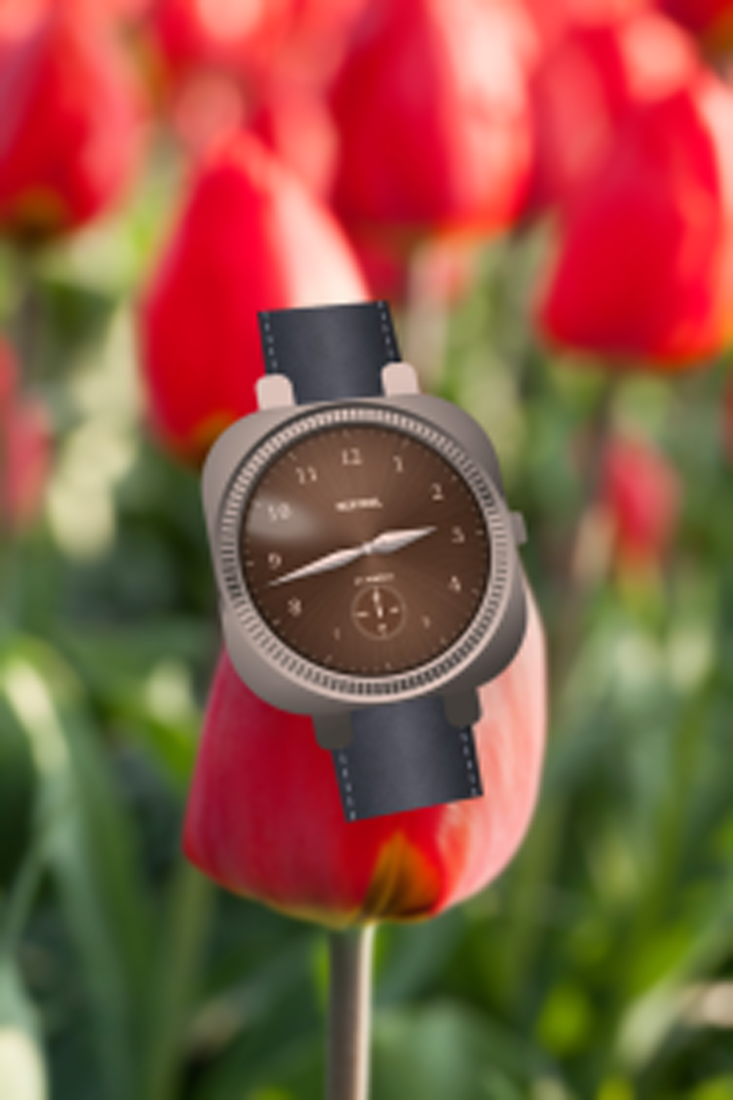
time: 2:43
